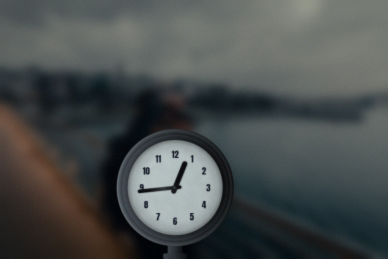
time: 12:44
